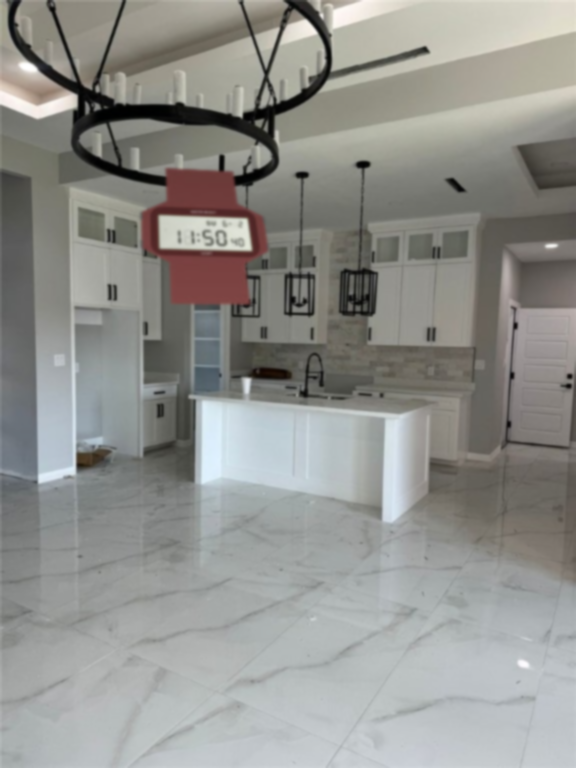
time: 11:50
